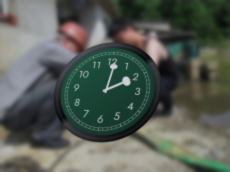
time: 2:01
